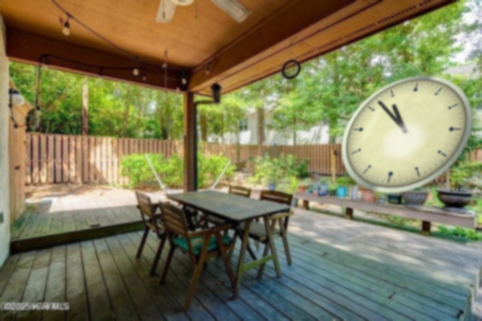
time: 10:52
